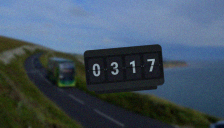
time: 3:17
